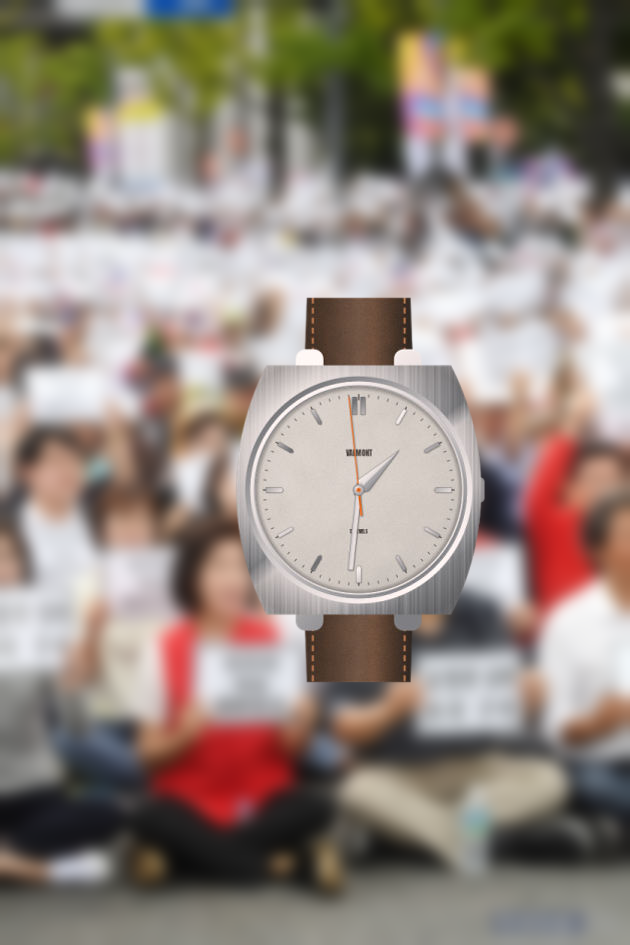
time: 1:30:59
